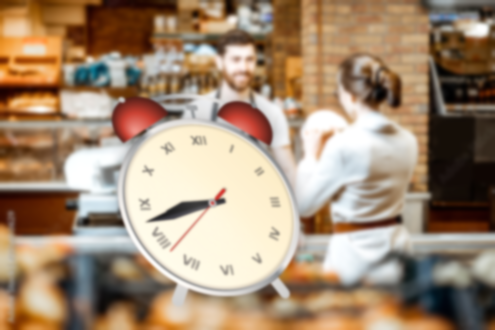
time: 8:42:38
